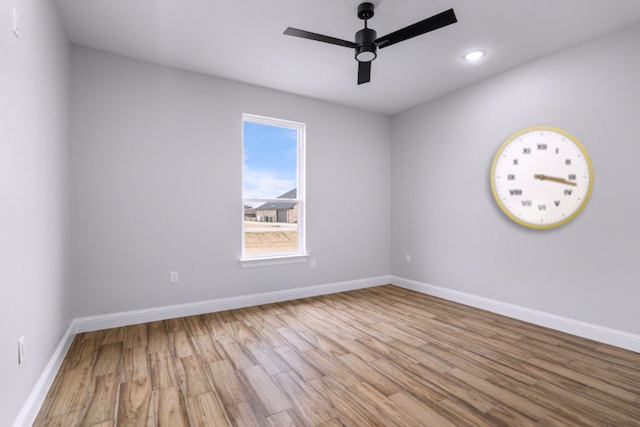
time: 3:17
